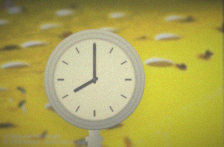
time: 8:00
